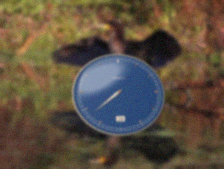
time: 7:38
